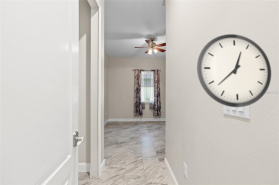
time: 12:38
